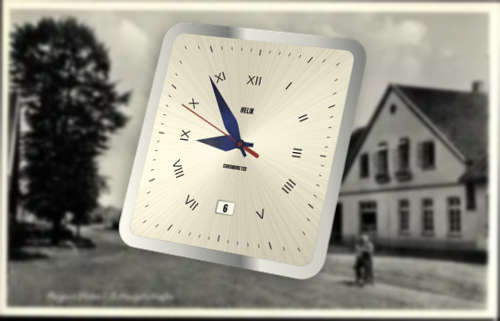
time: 8:53:49
